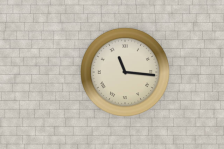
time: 11:16
